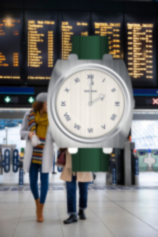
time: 2:00
